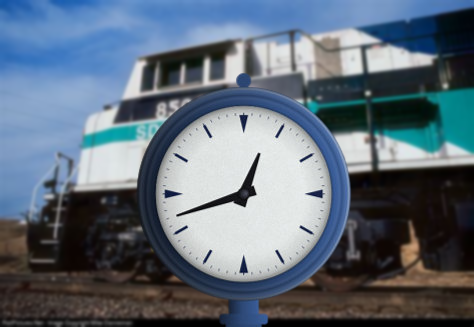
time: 12:42
